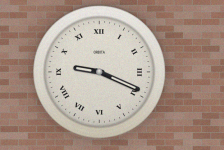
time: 9:19
